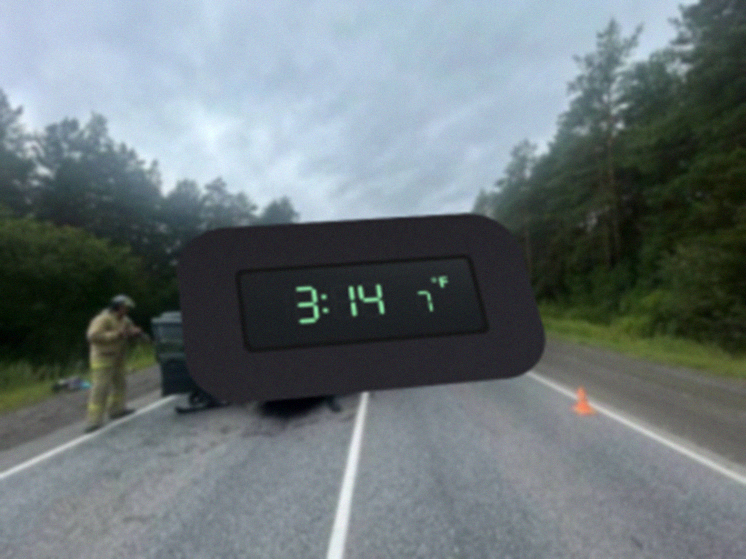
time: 3:14
